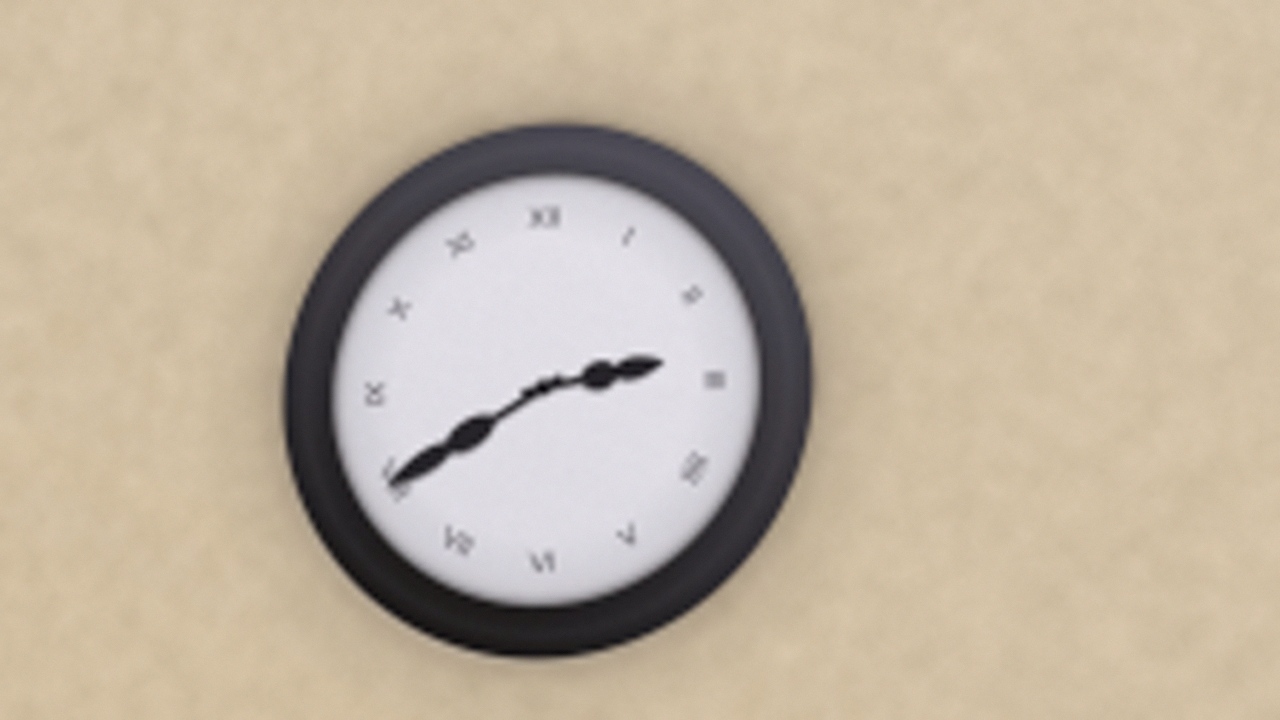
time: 2:40
